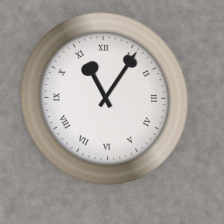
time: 11:06
